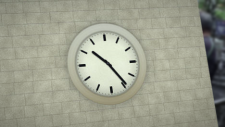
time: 10:24
